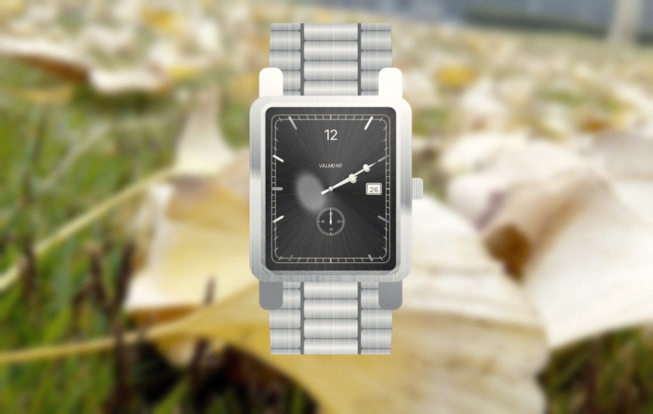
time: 2:10
